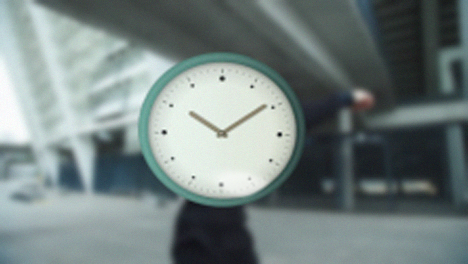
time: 10:09
